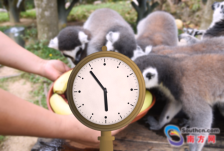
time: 5:54
